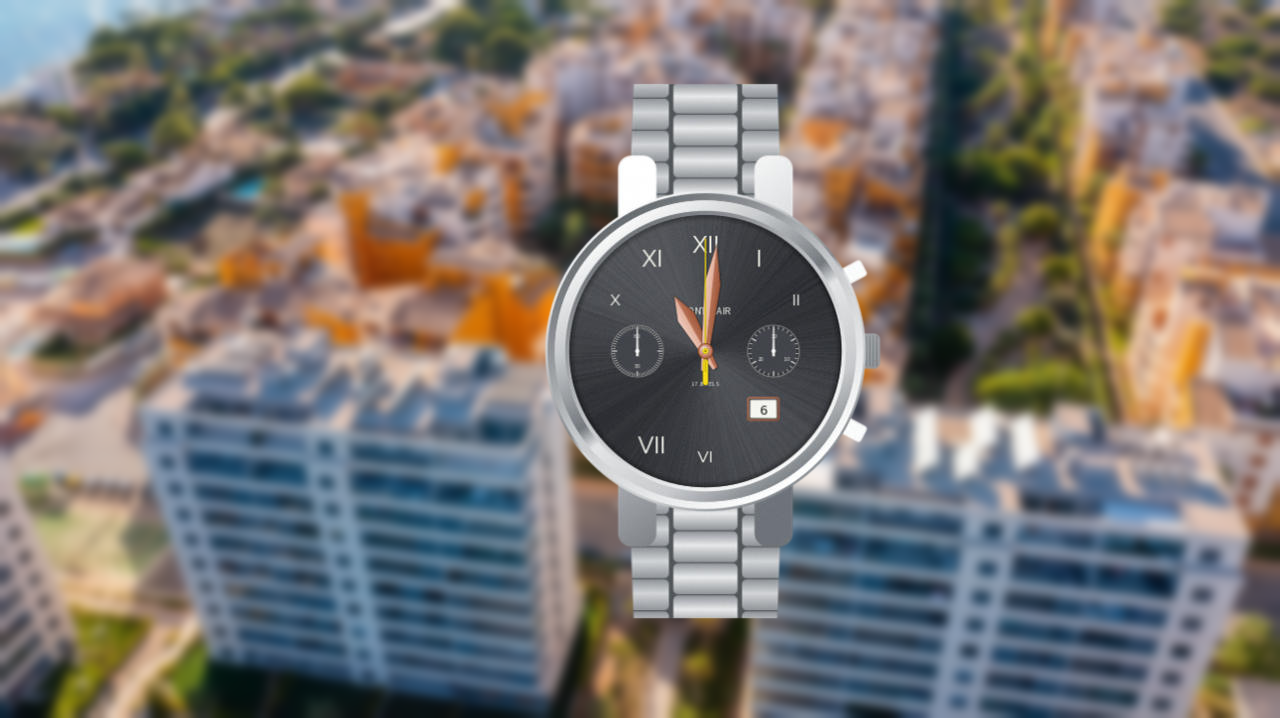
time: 11:01
